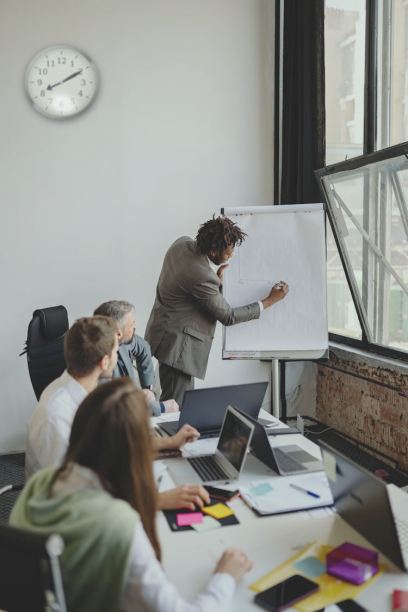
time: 8:10
